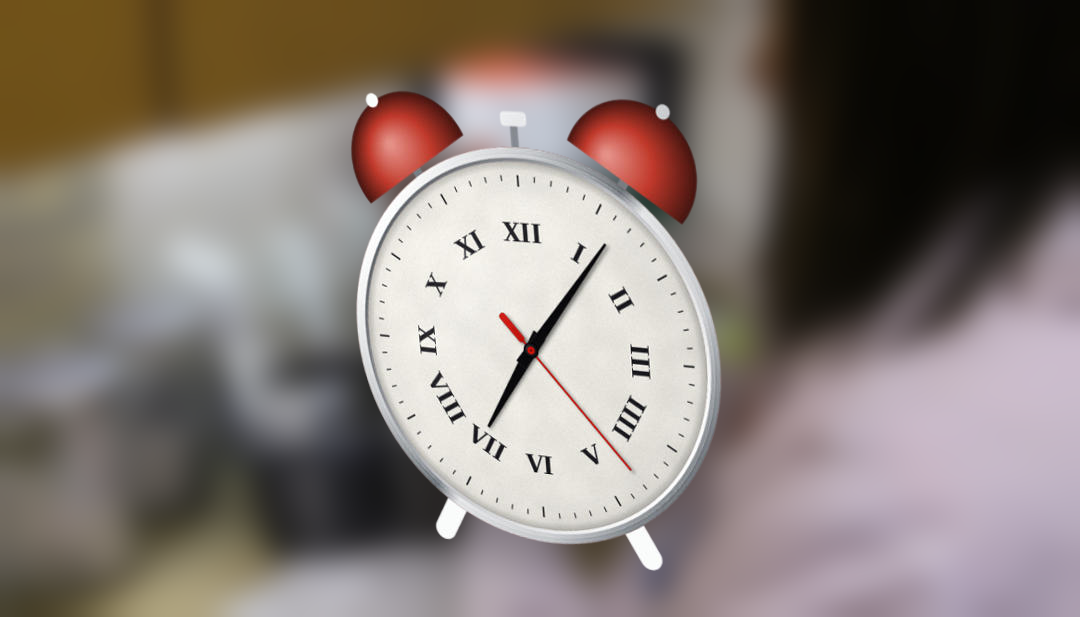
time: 7:06:23
